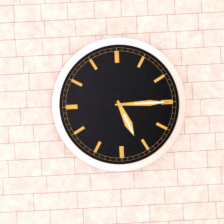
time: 5:15
